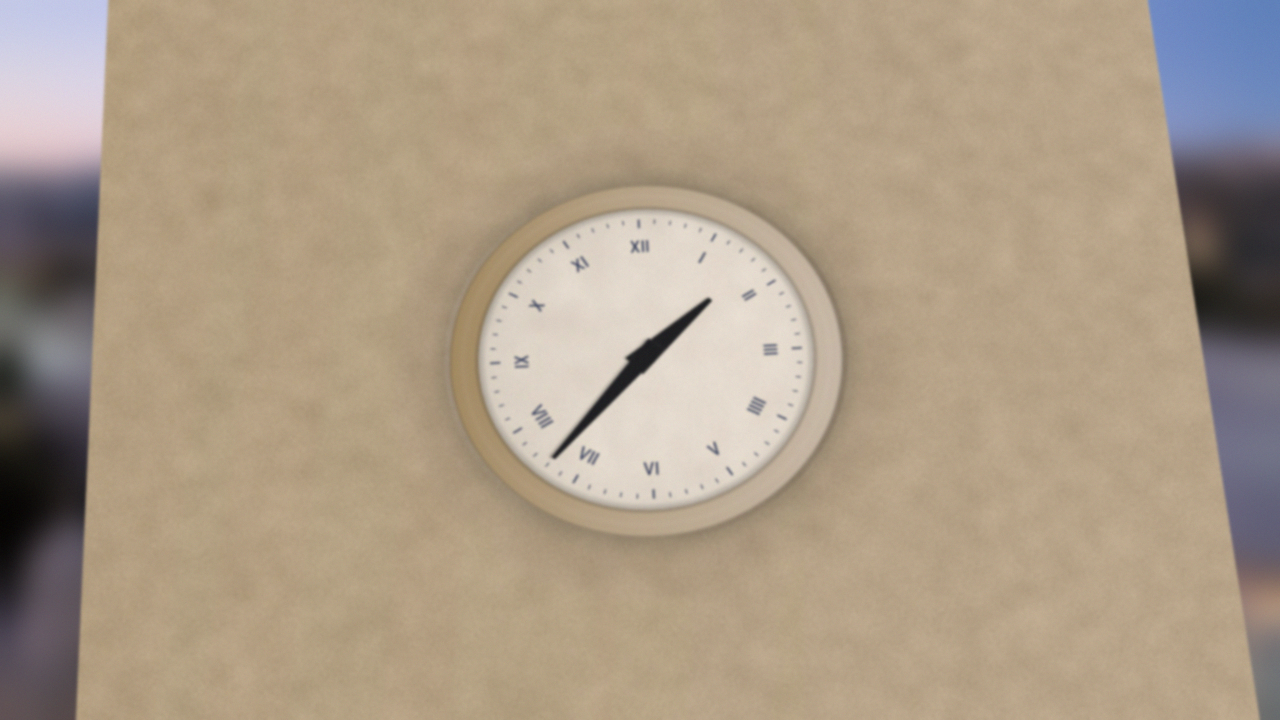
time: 1:37
